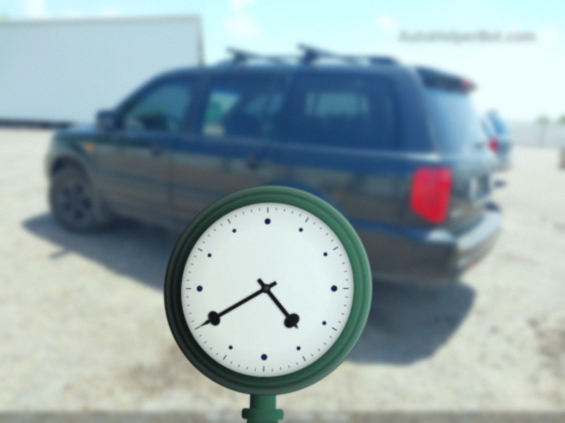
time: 4:40
